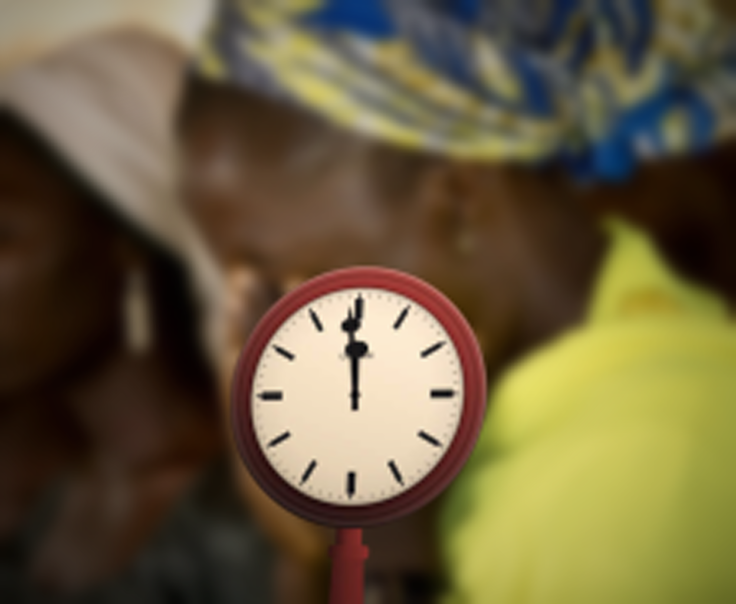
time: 11:59
